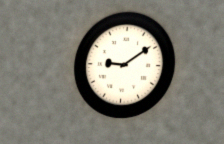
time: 9:09
